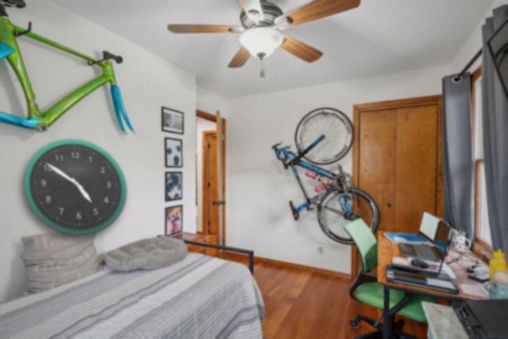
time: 4:51
